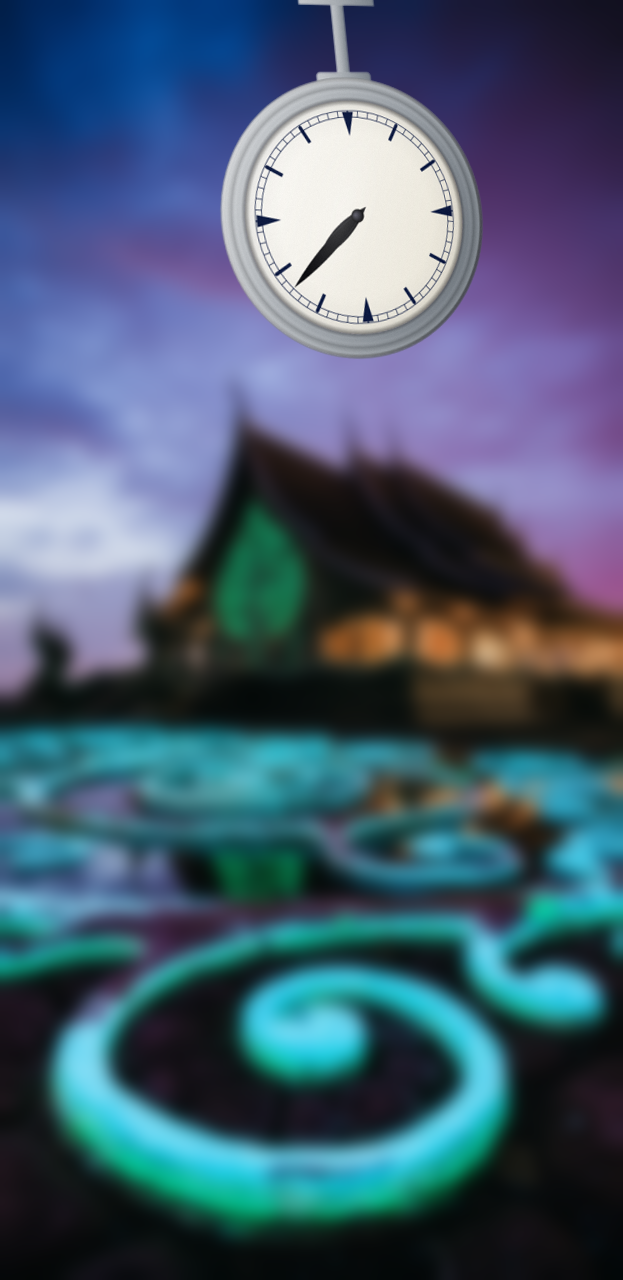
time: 7:38
